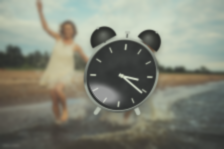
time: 3:21
